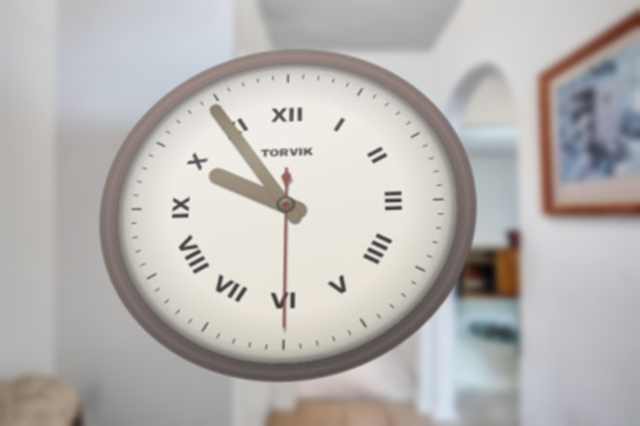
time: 9:54:30
